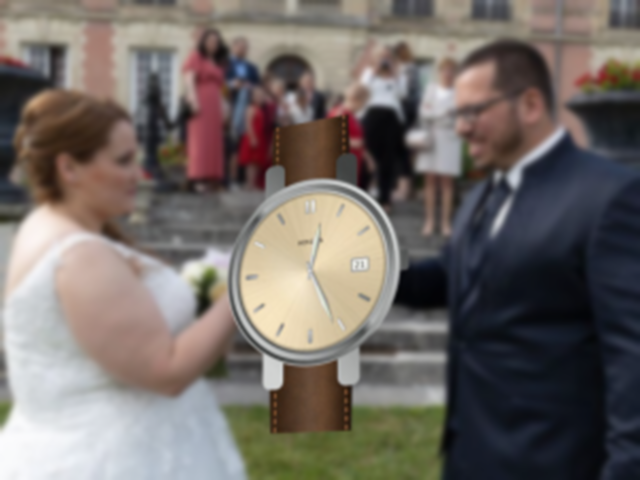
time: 12:26
